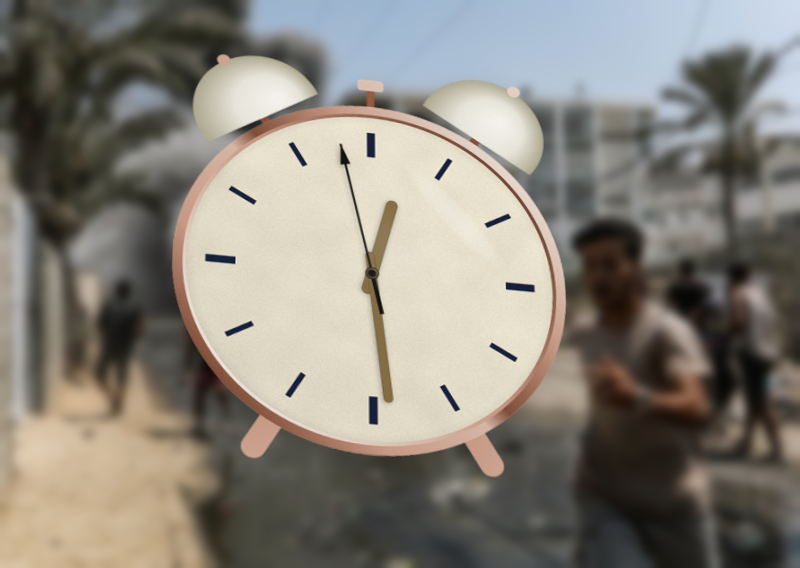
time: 12:28:58
